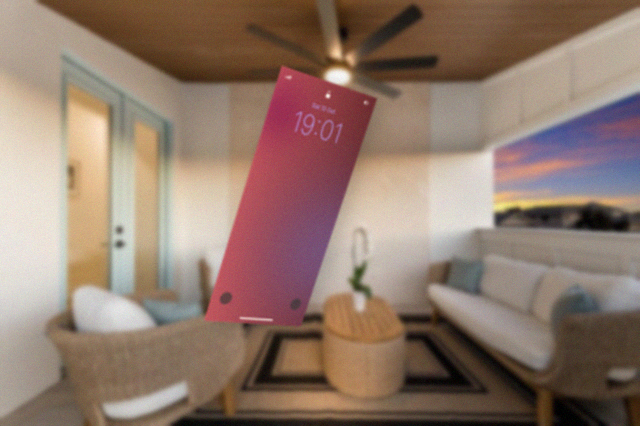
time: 19:01
